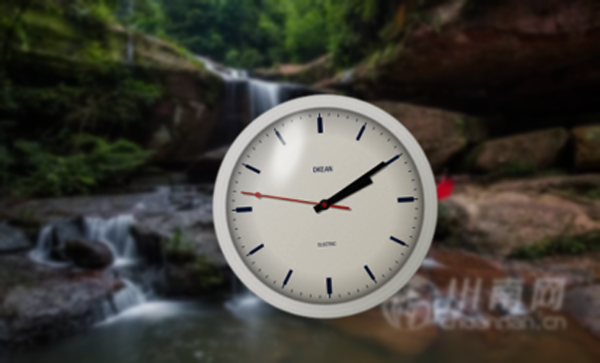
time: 2:09:47
